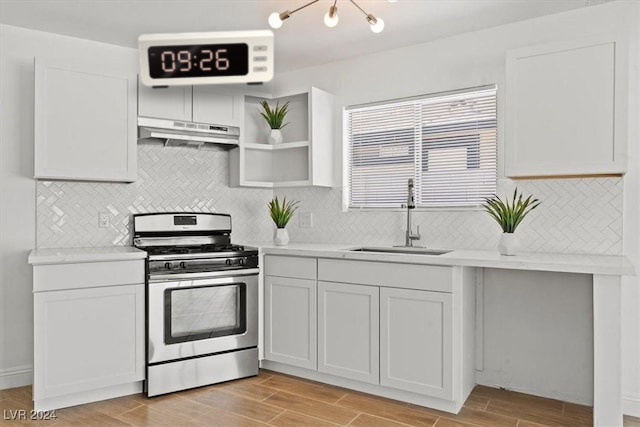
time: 9:26
